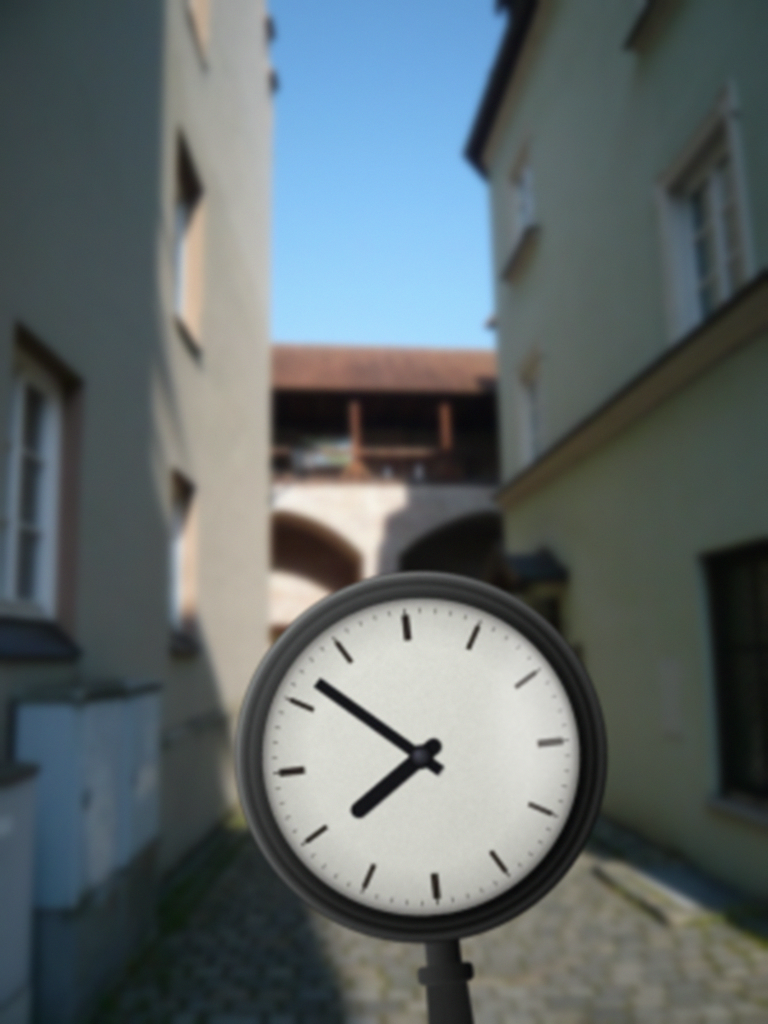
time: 7:52
